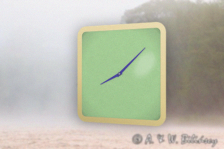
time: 8:08
